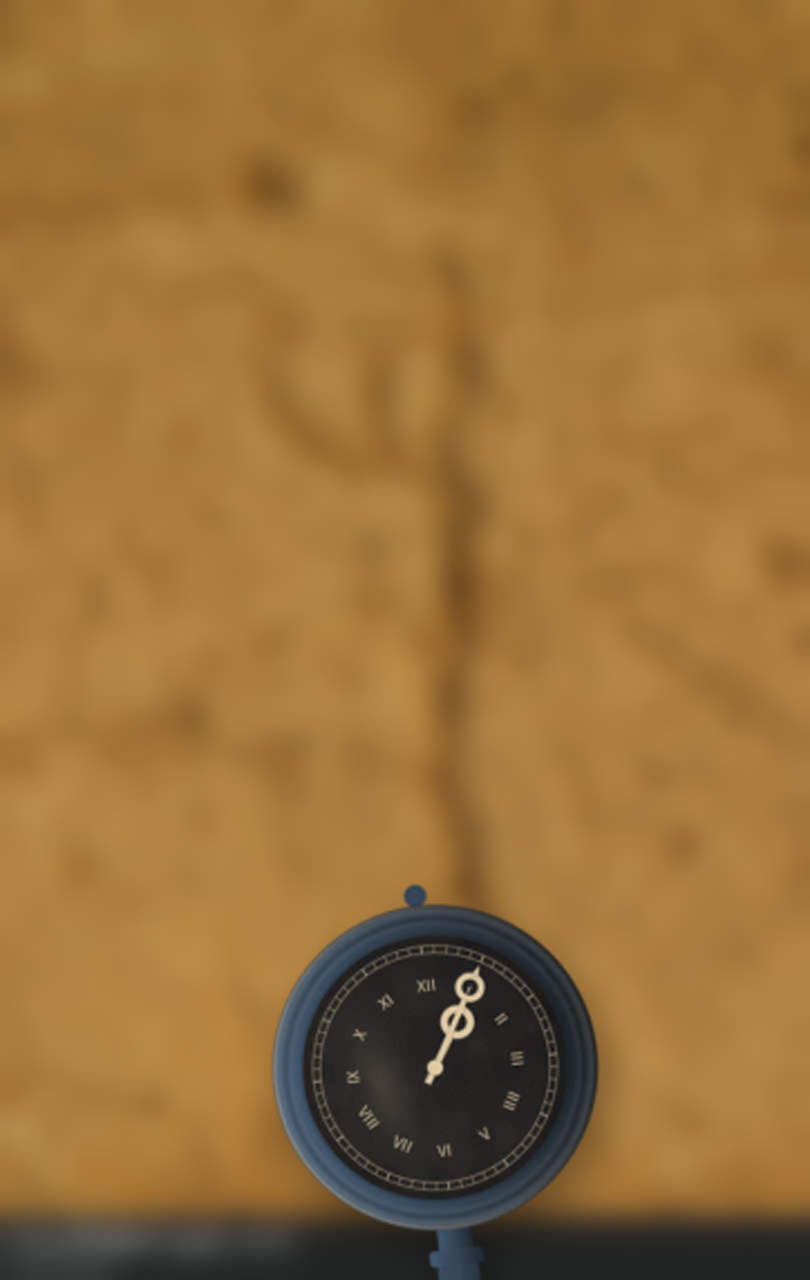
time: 1:05
